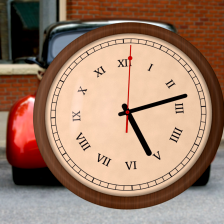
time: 5:13:01
